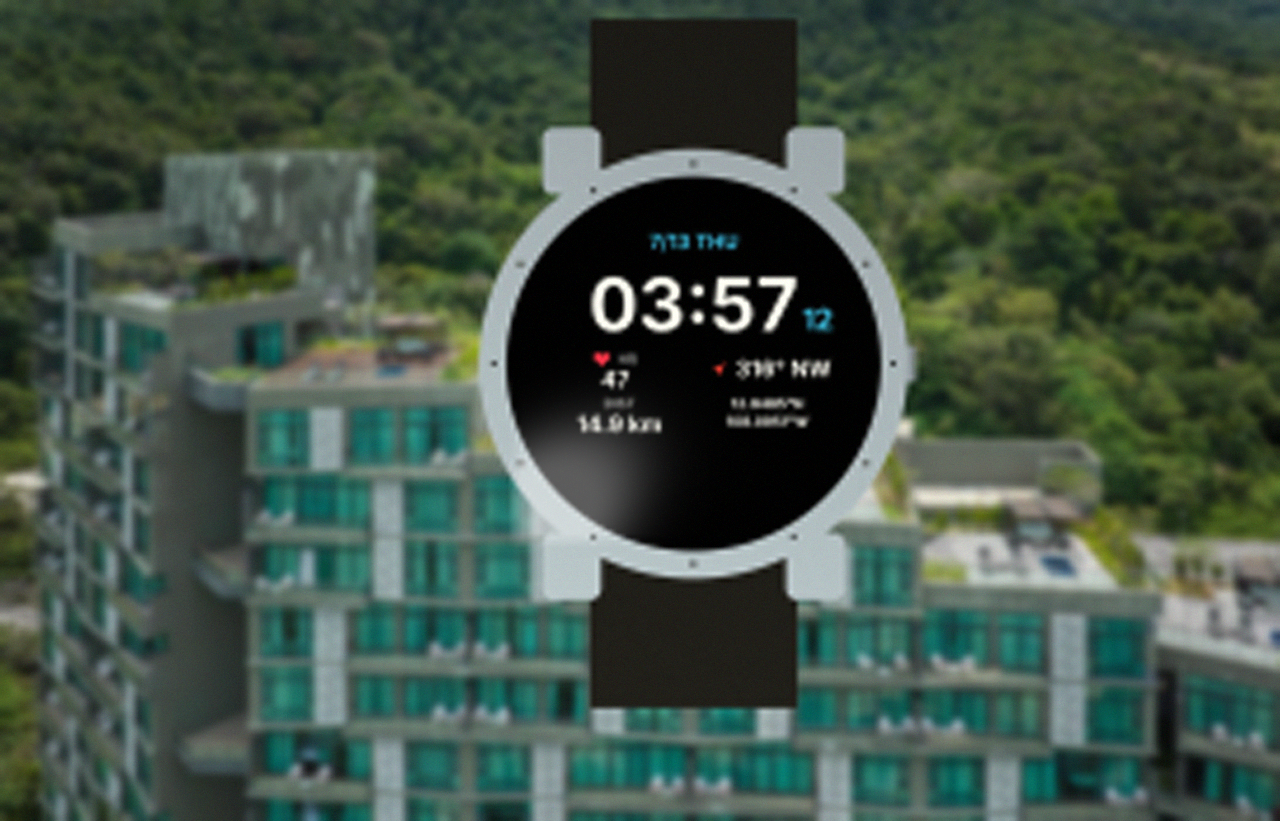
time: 3:57
